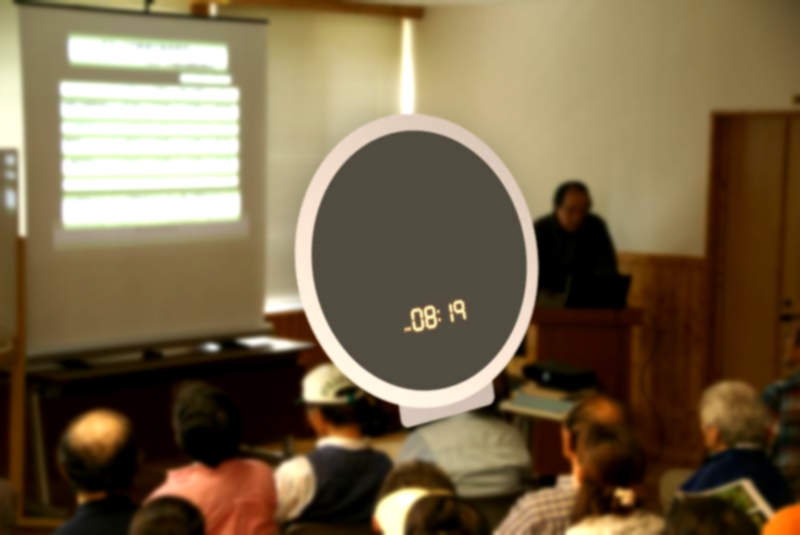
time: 8:19
